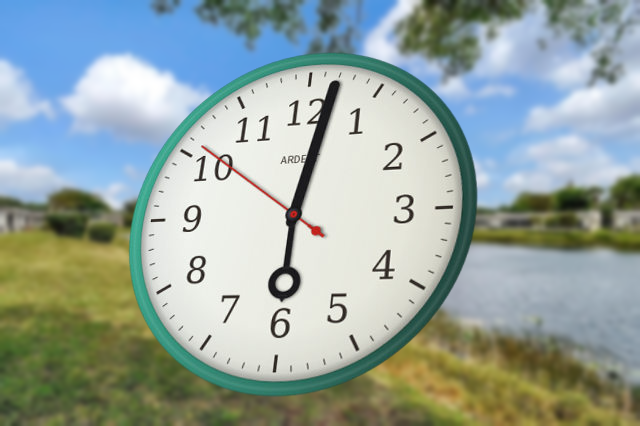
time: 6:01:51
